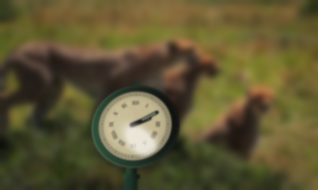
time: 2:10
